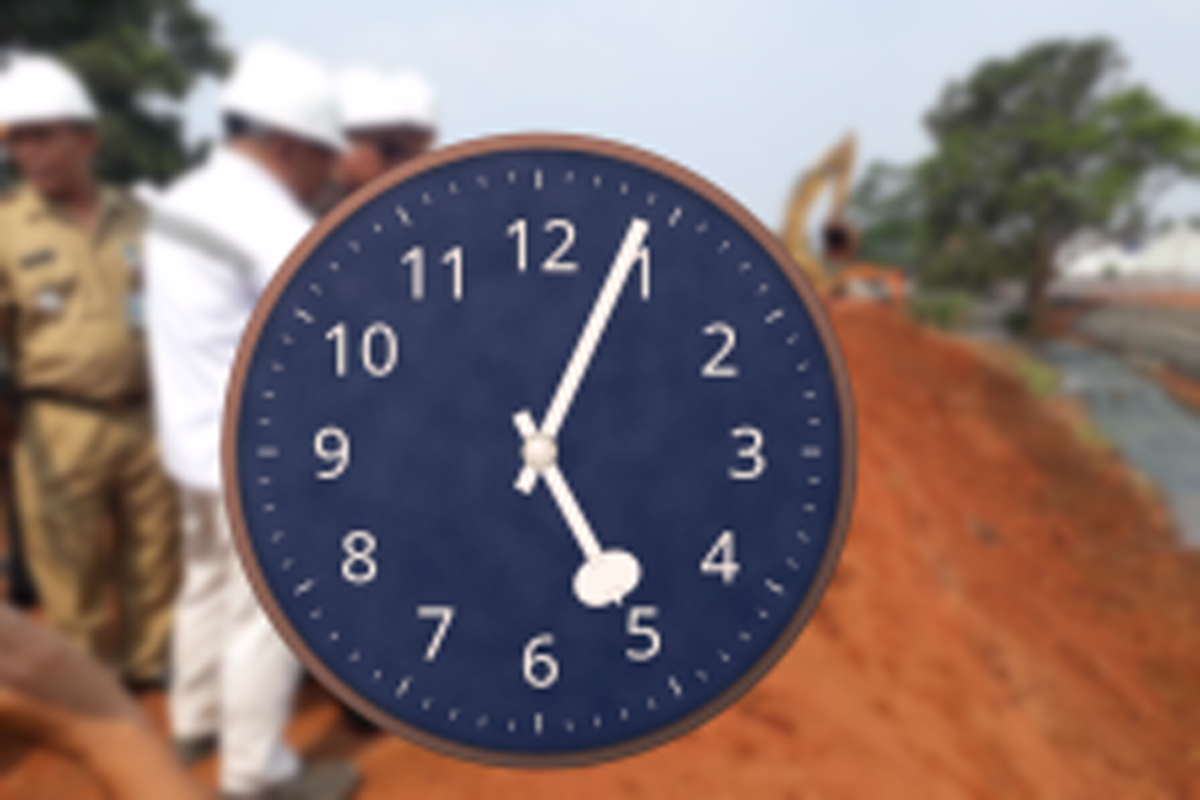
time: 5:04
